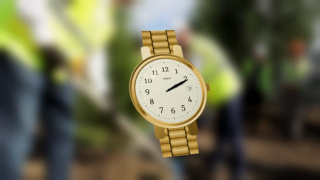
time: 2:11
